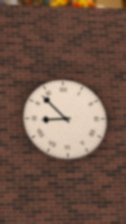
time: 8:53
